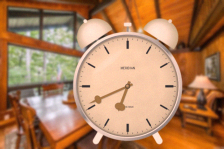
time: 6:41
